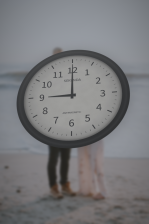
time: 9:00
